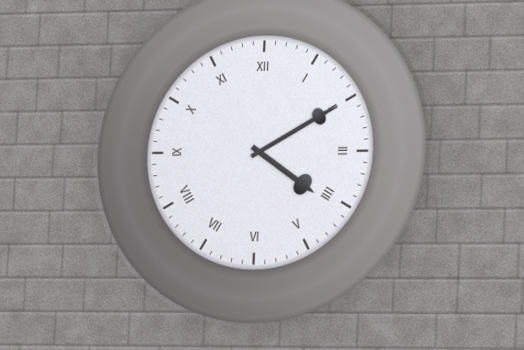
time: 4:10
